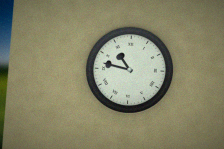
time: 10:47
